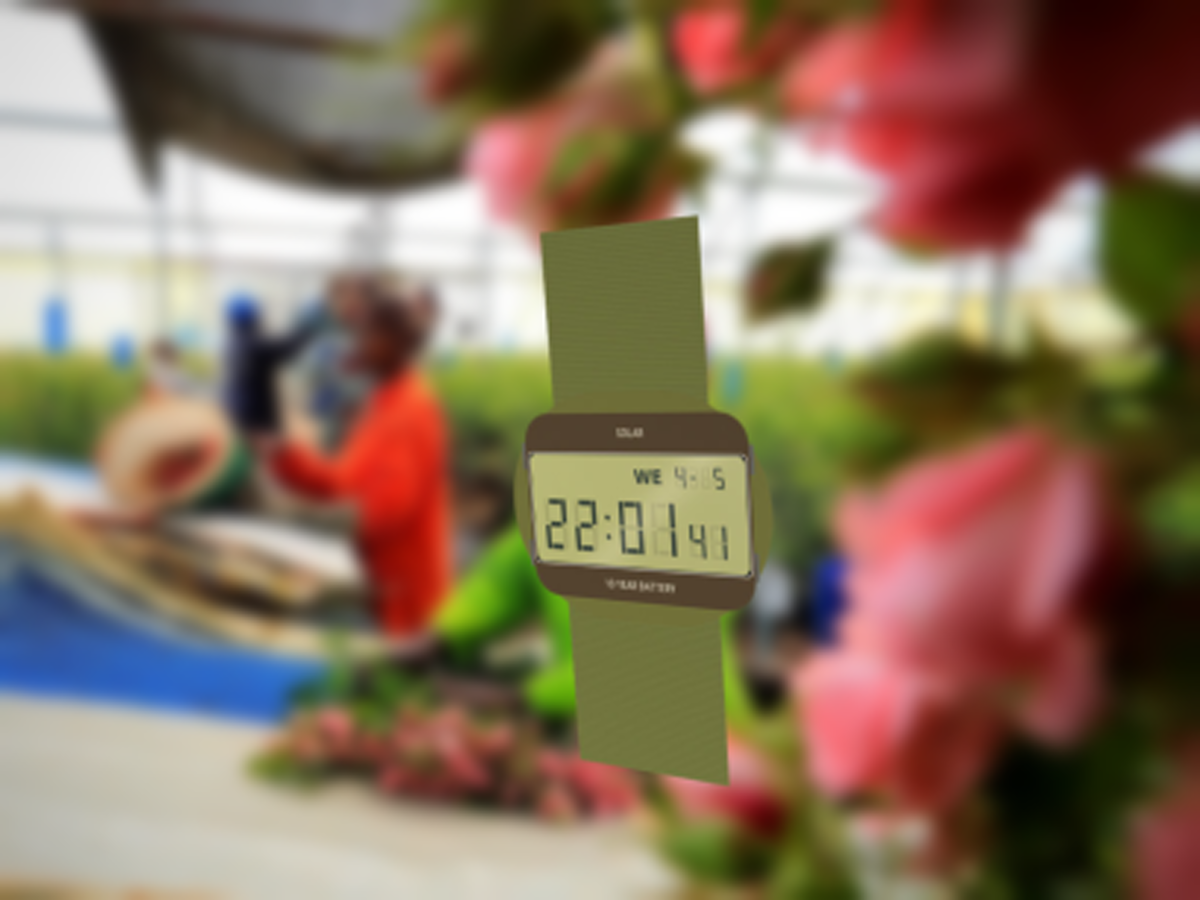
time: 22:01:41
